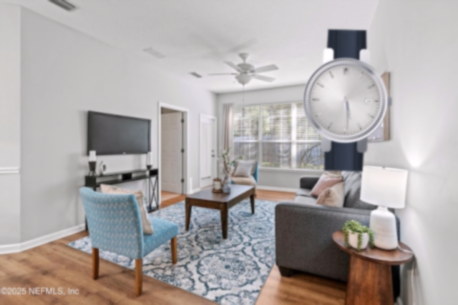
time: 5:29
